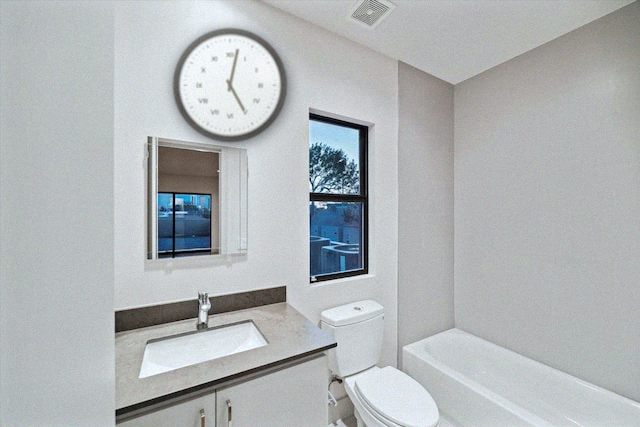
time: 5:02
